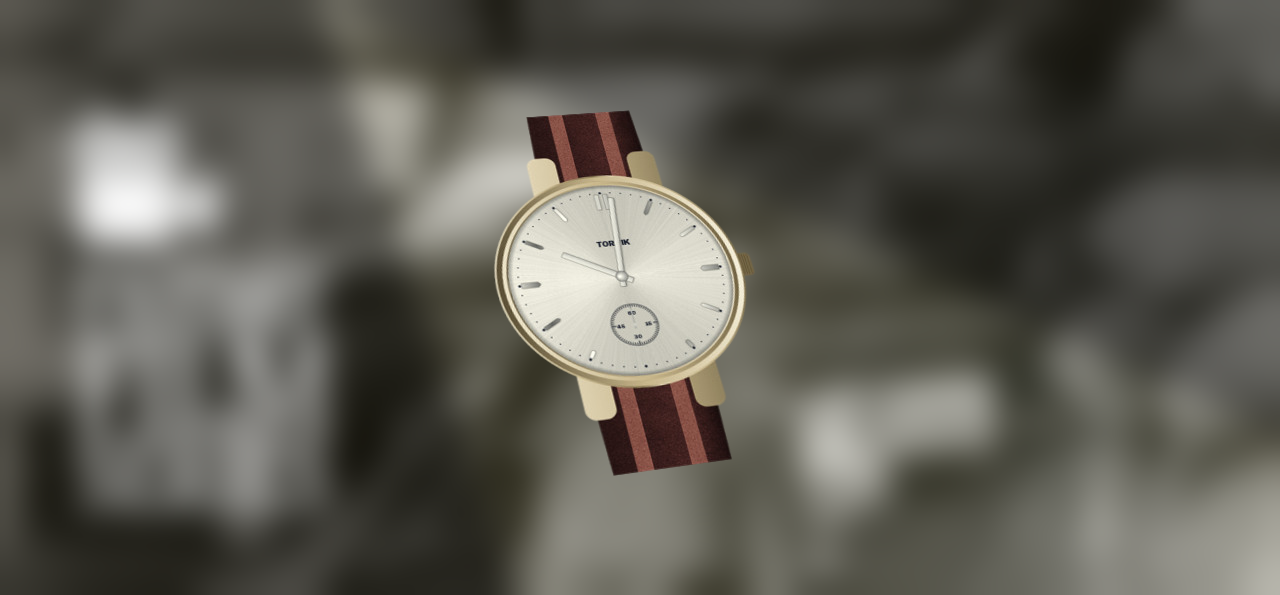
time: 10:01
